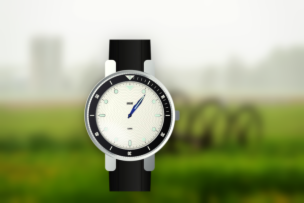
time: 1:06
